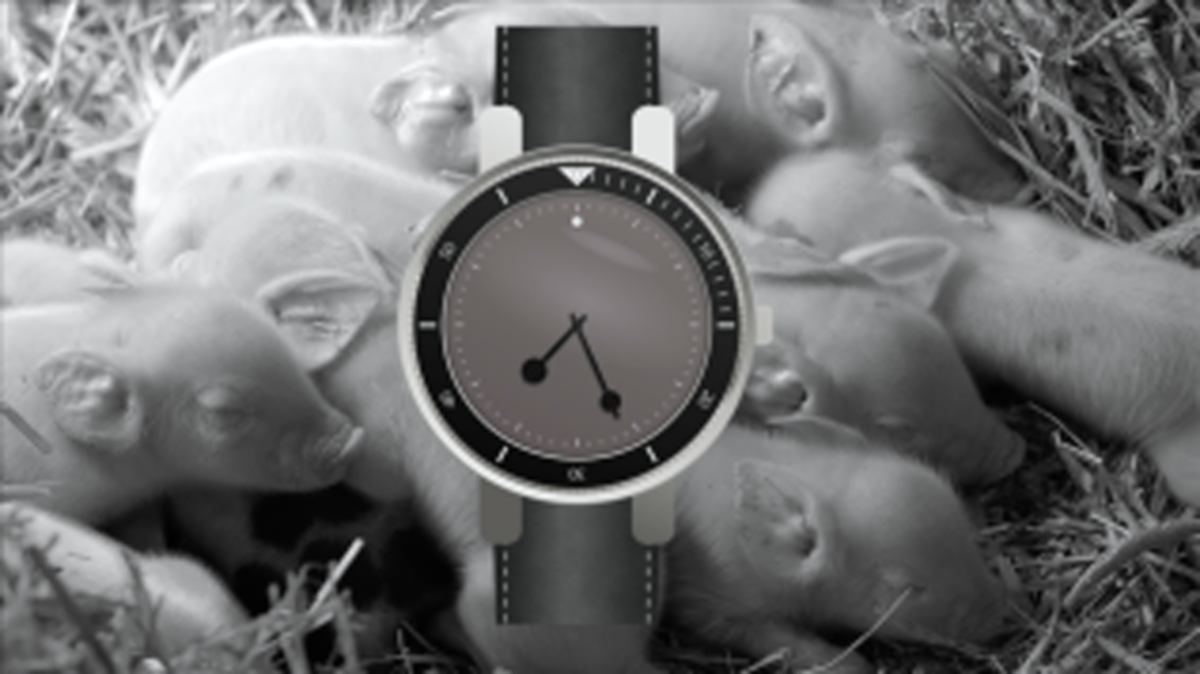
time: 7:26
